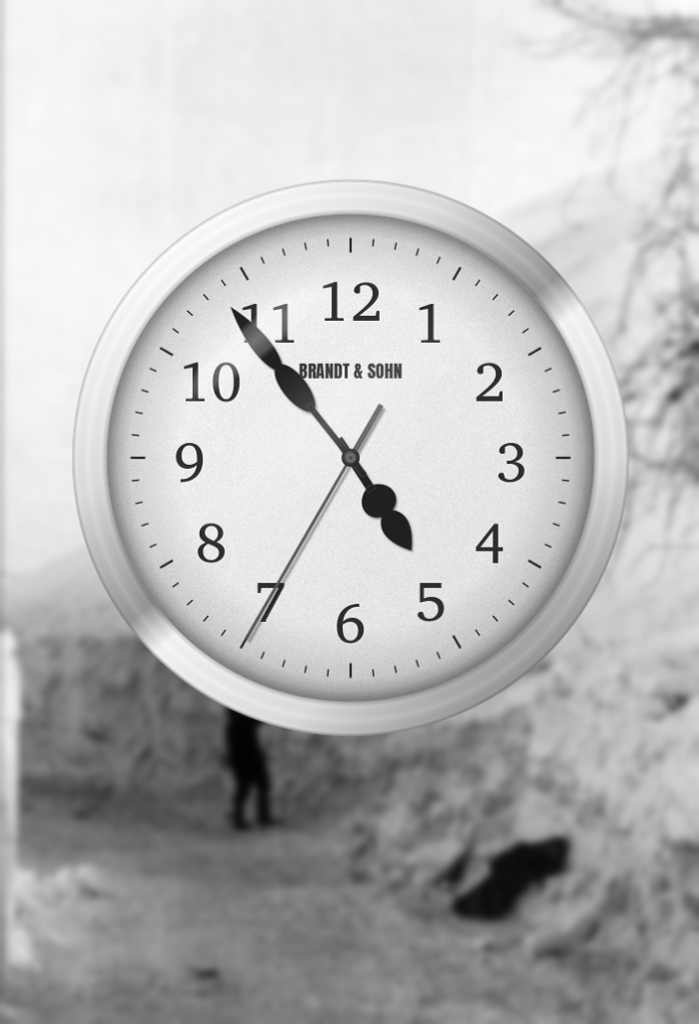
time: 4:53:35
